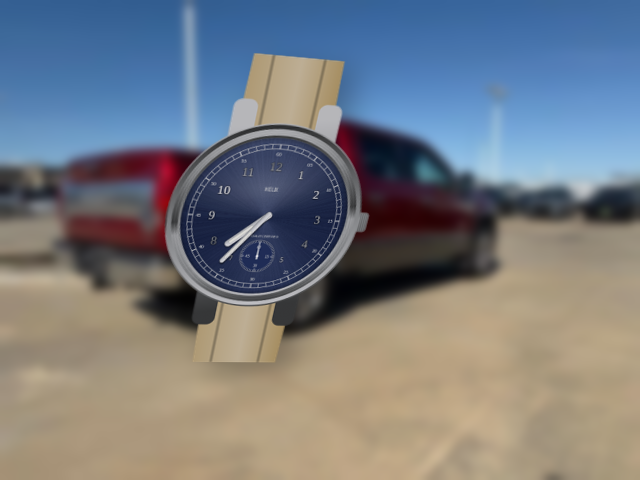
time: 7:36
